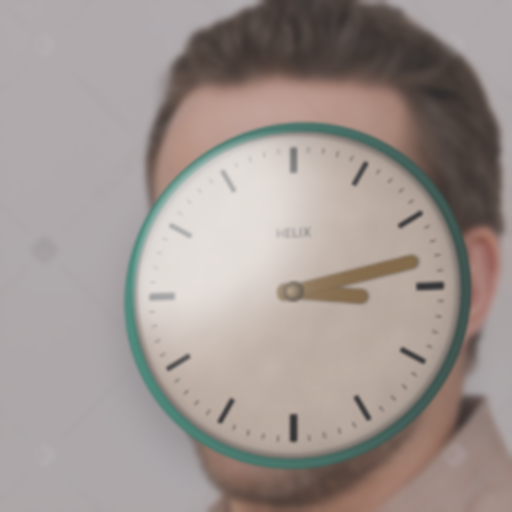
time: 3:13
